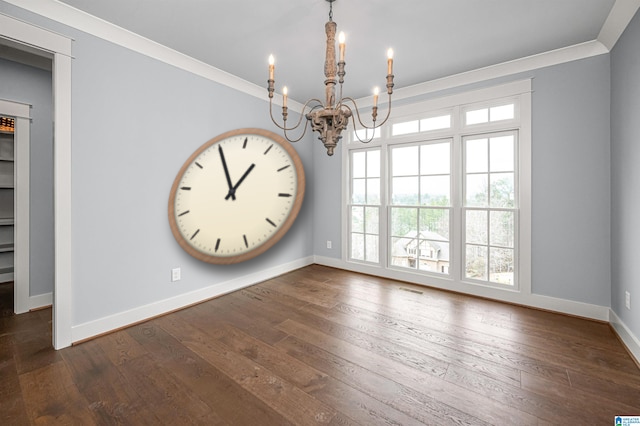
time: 12:55
